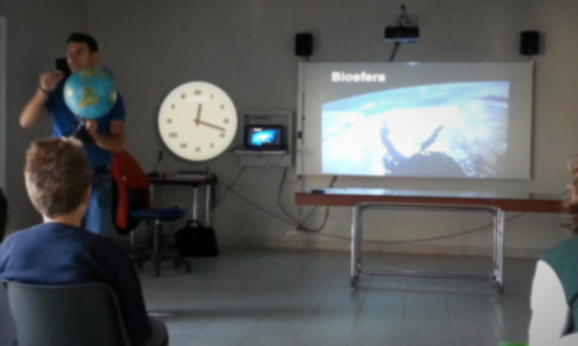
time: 12:18
